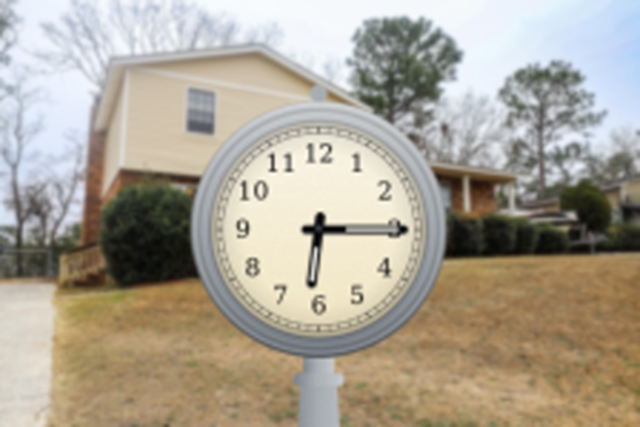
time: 6:15
